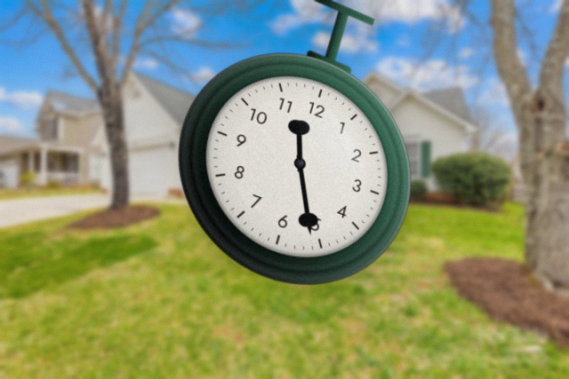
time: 11:26
